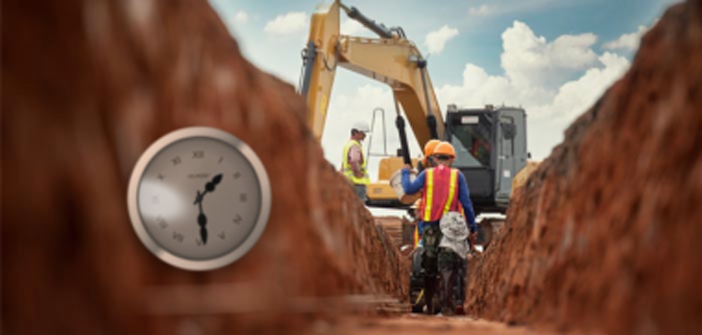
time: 1:29
